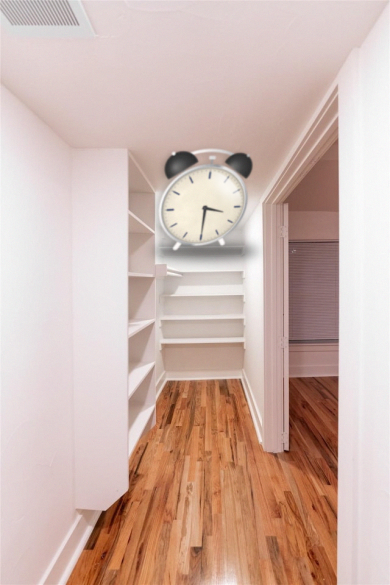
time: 3:30
